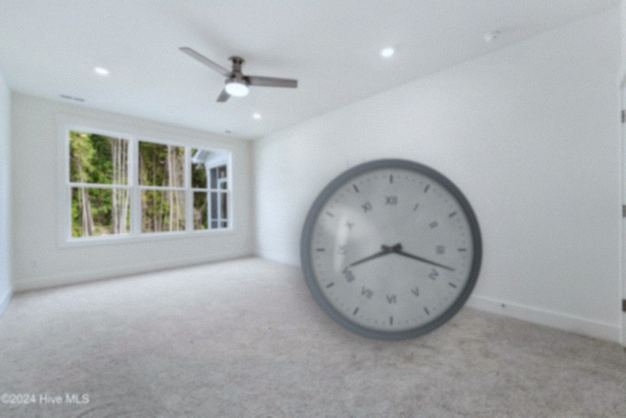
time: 8:18
